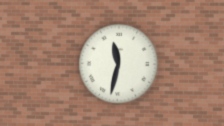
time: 11:32
